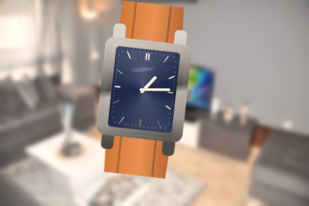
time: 1:14
